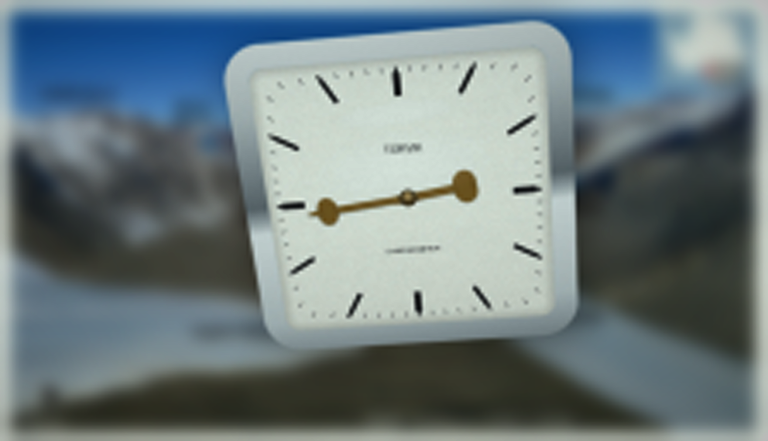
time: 2:44
